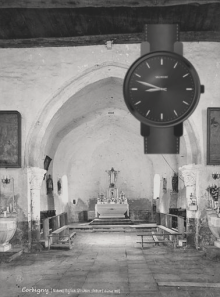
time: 8:48
